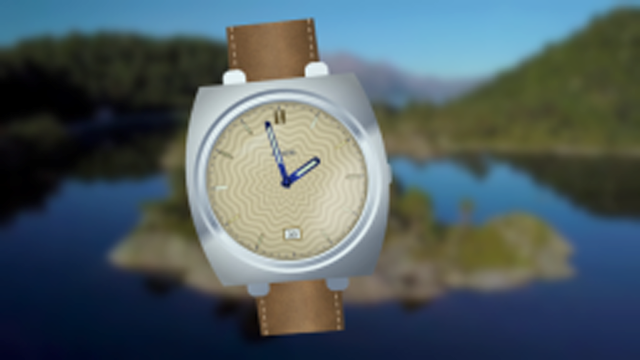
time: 1:58
